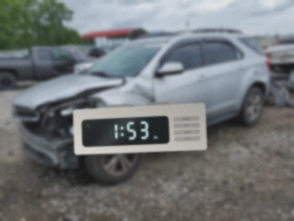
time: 1:53
